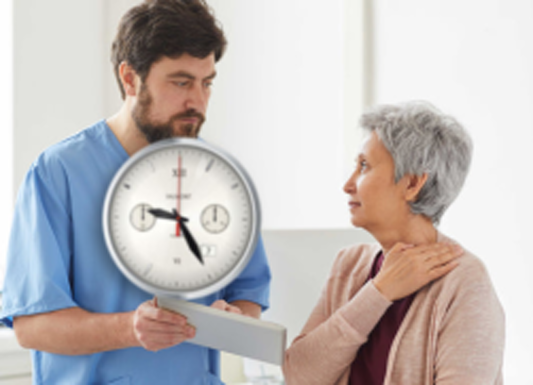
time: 9:25
